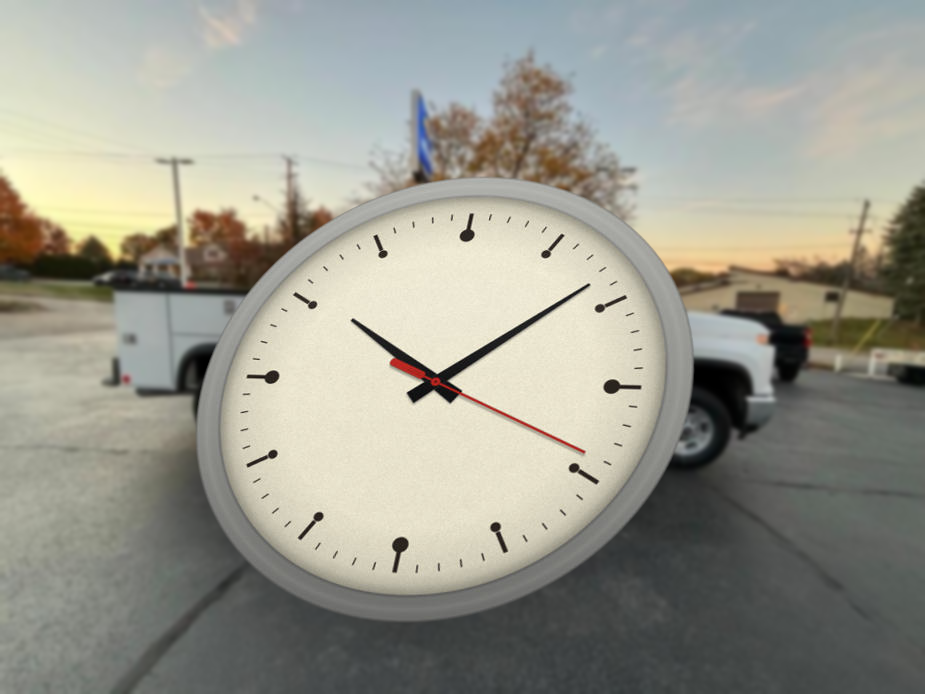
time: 10:08:19
